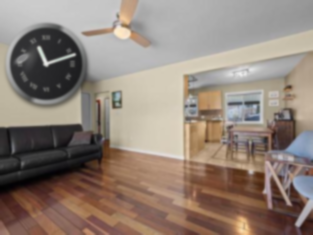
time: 11:12
